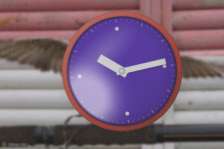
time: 10:14
